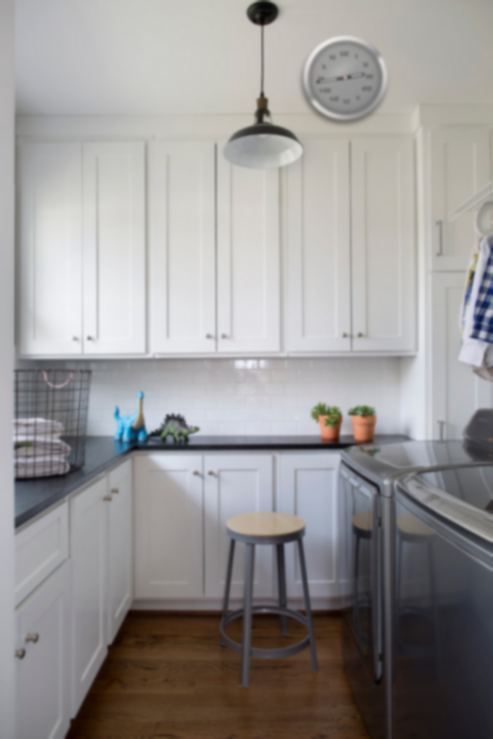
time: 2:44
